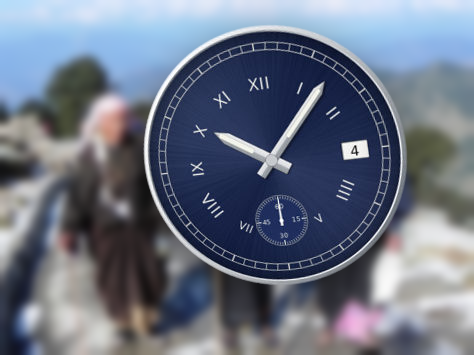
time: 10:07
